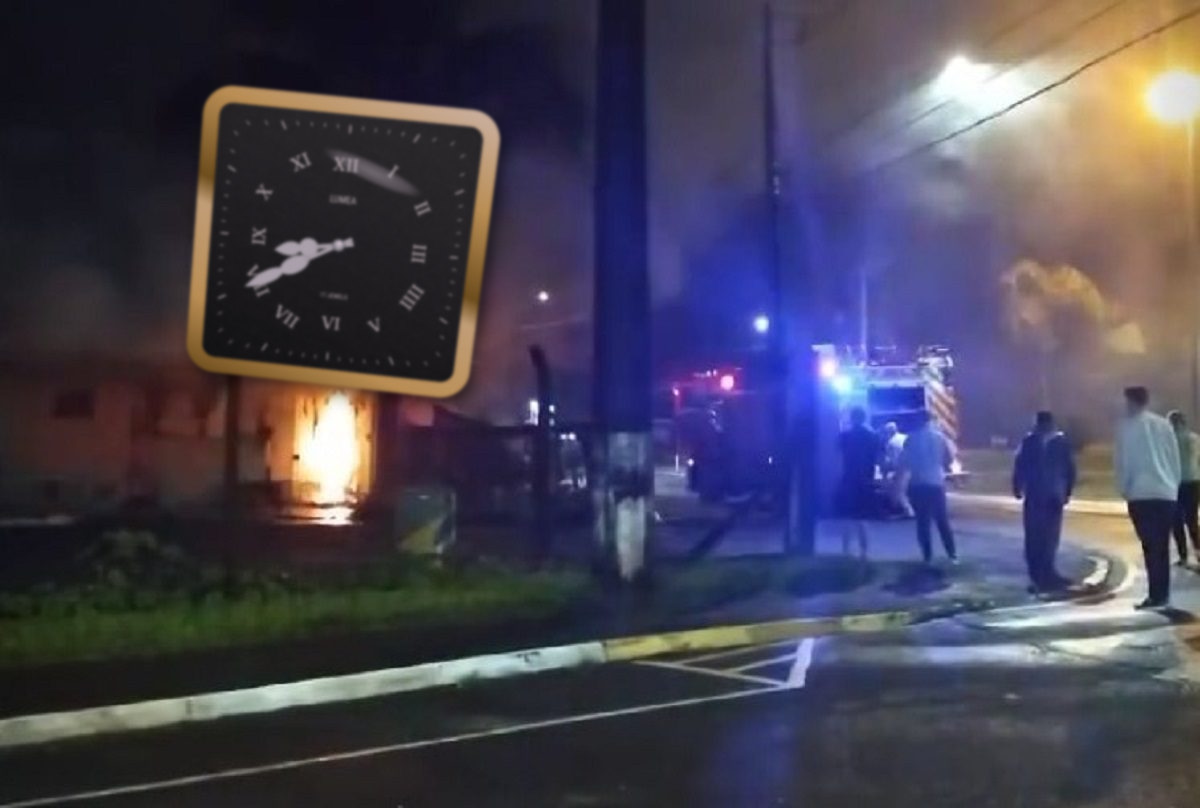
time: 8:40
